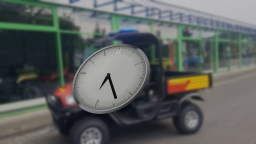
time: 6:24
